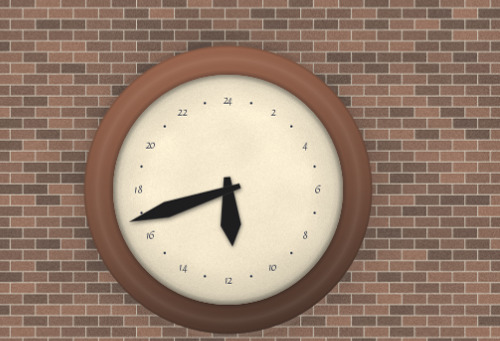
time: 11:42
